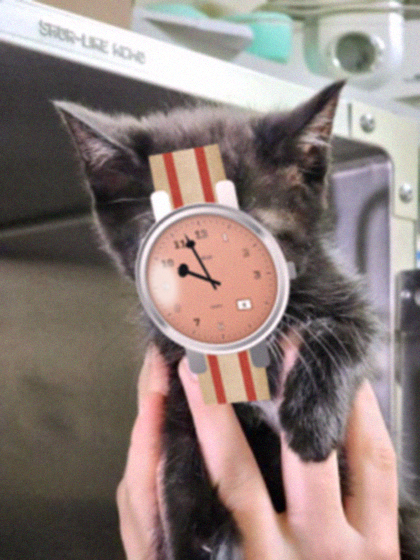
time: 9:57
